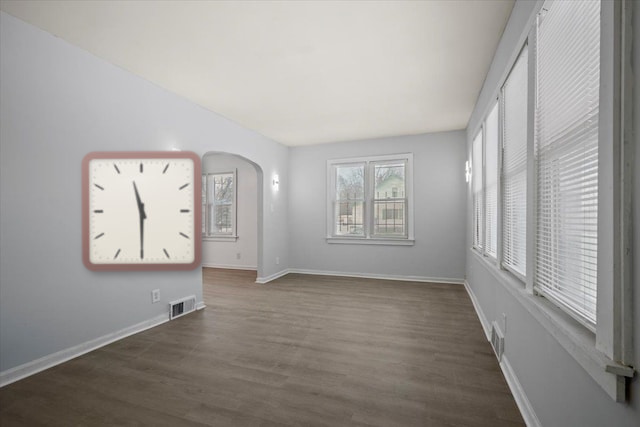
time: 11:30
